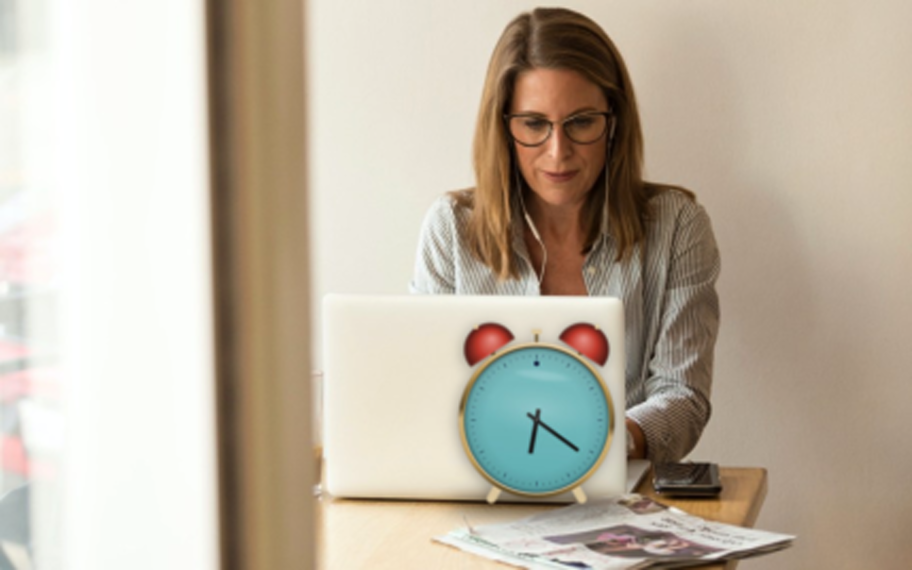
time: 6:21
